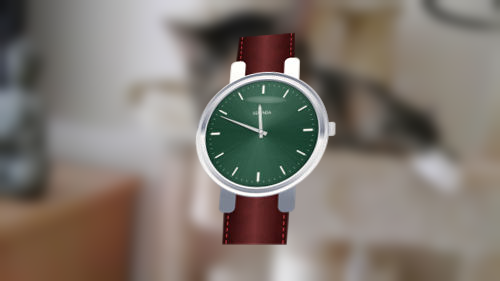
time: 11:49
